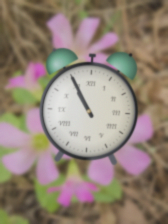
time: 10:55
